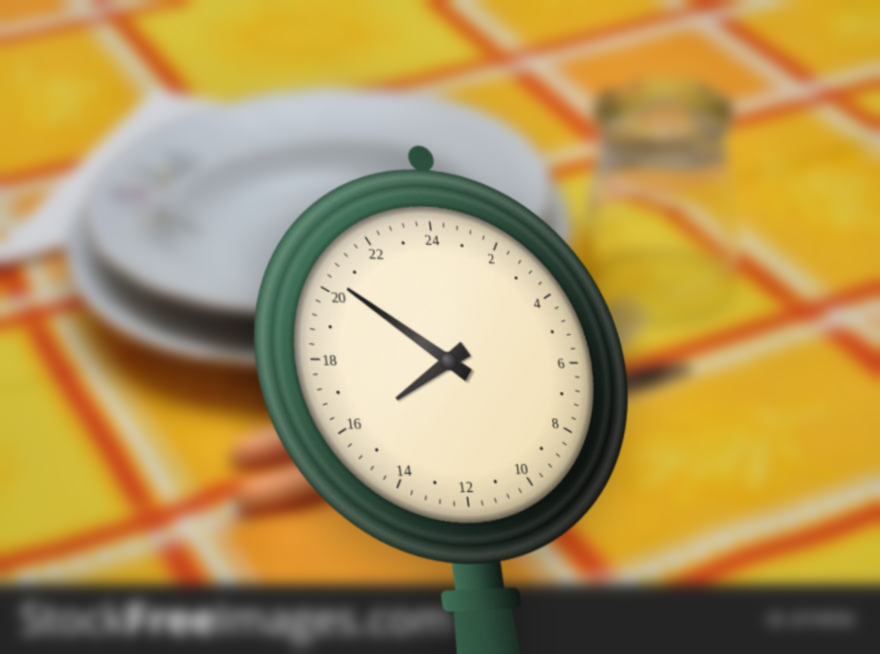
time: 15:51
